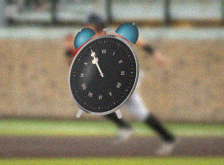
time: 10:55
